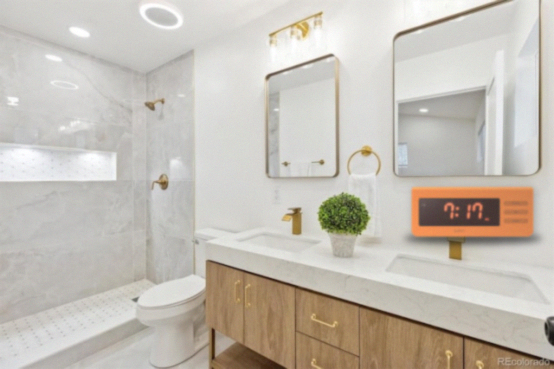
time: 7:17
